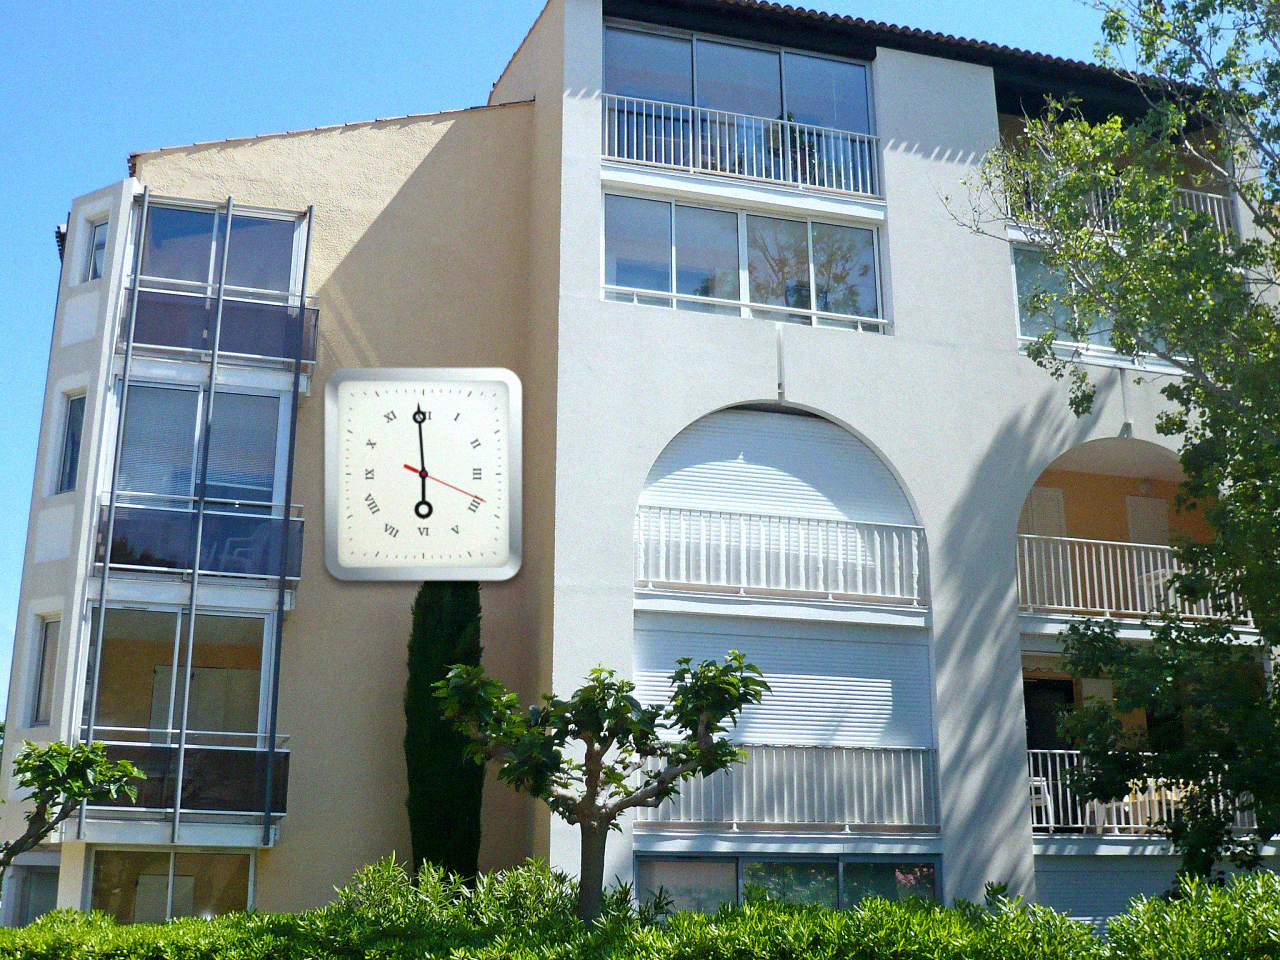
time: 5:59:19
